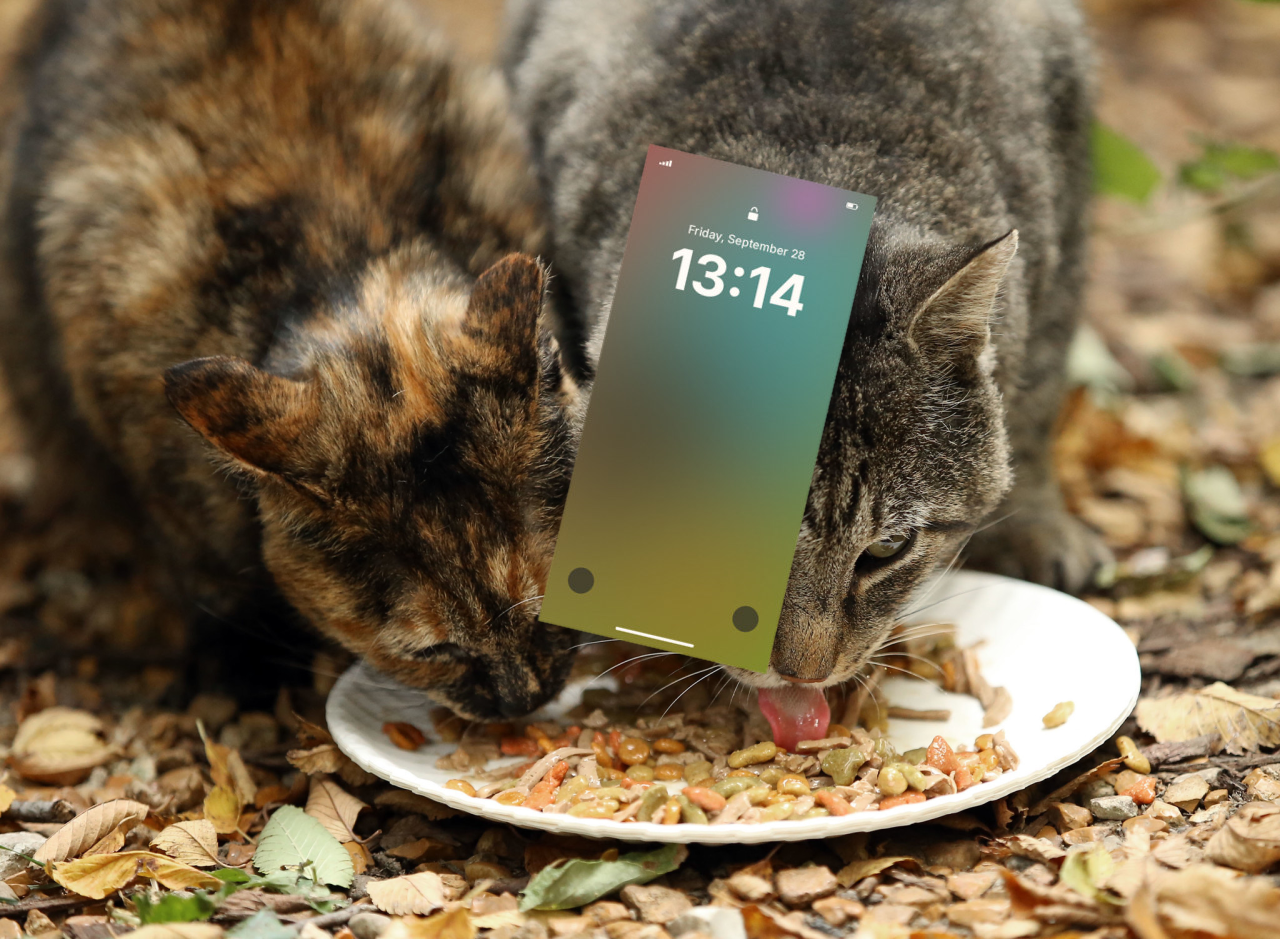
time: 13:14
